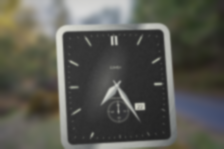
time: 7:25
